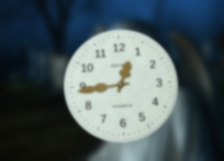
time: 12:44
